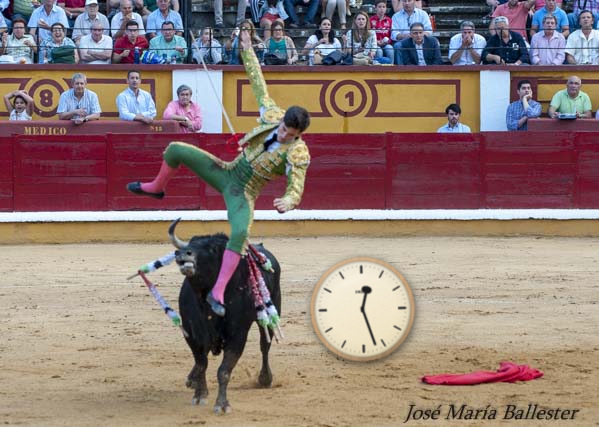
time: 12:27
